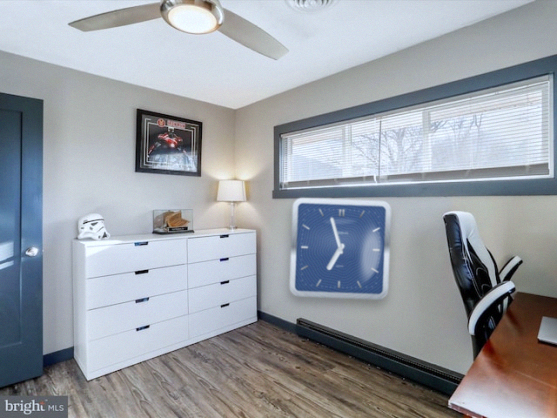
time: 6:57
